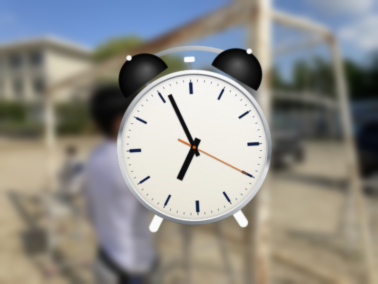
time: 6:56:20
